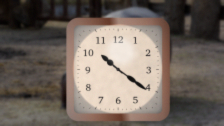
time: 10:21
